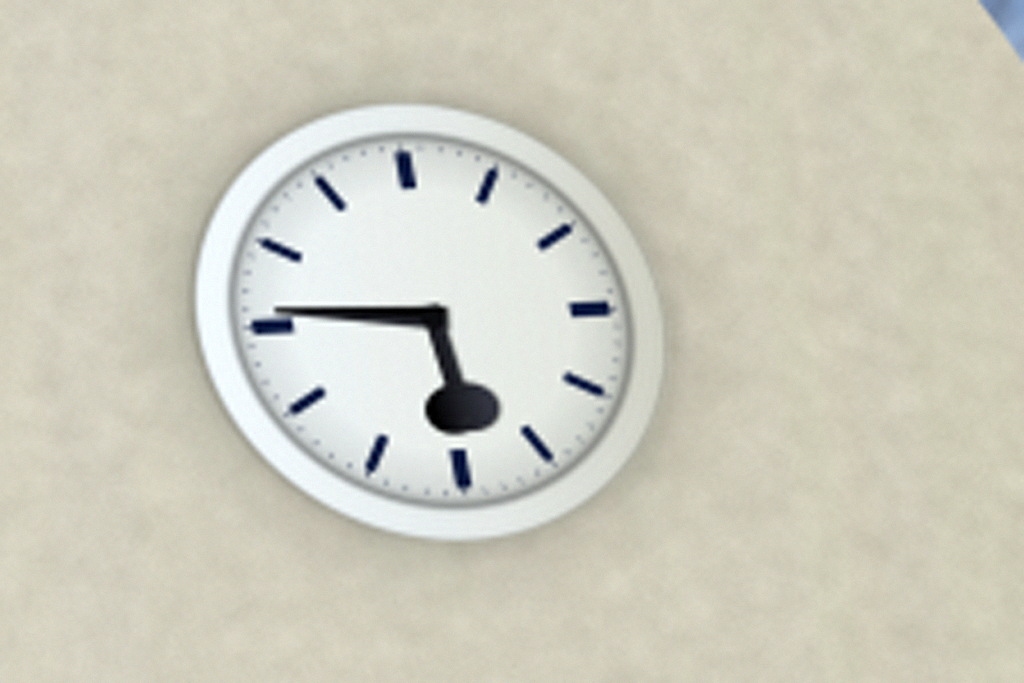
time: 5:46
